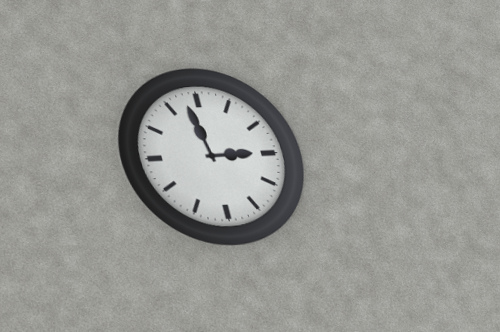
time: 2:58
